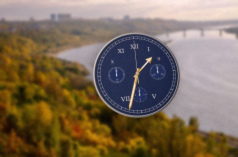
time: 1:33
